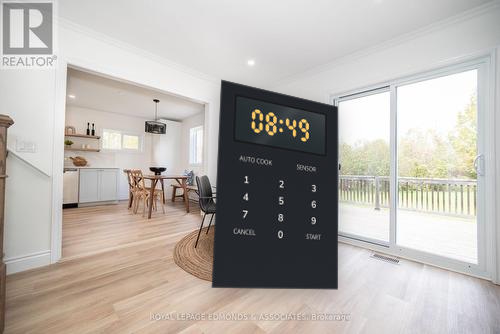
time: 8:49
